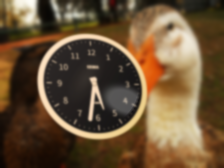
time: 5:32
